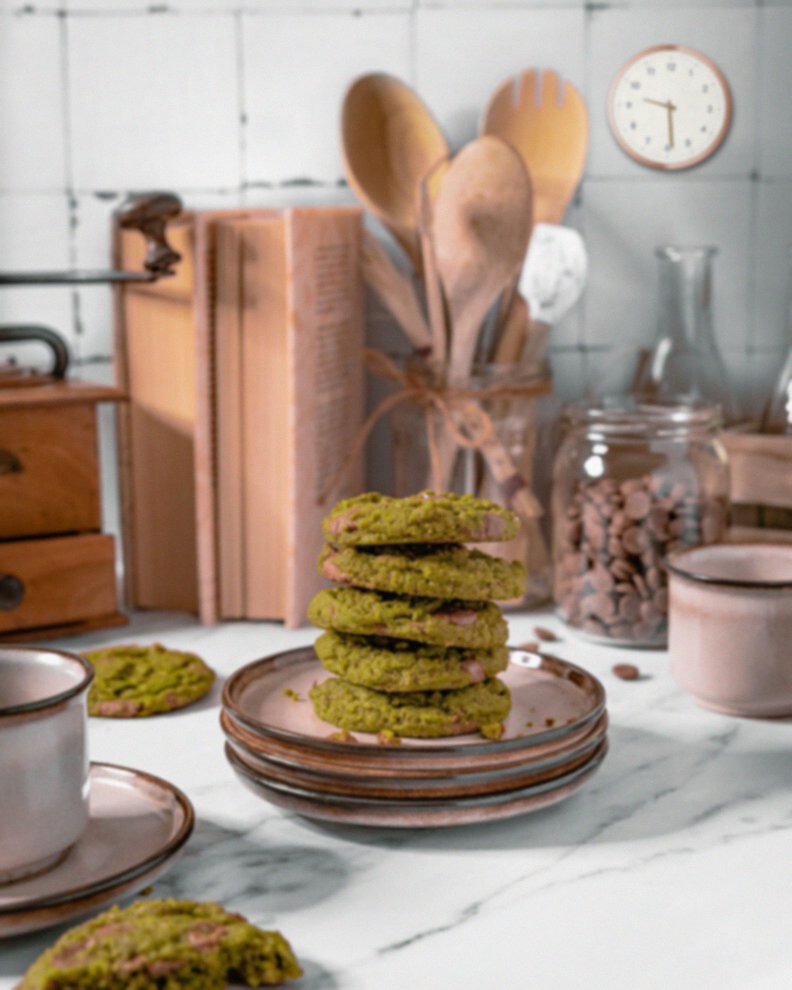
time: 9:29
